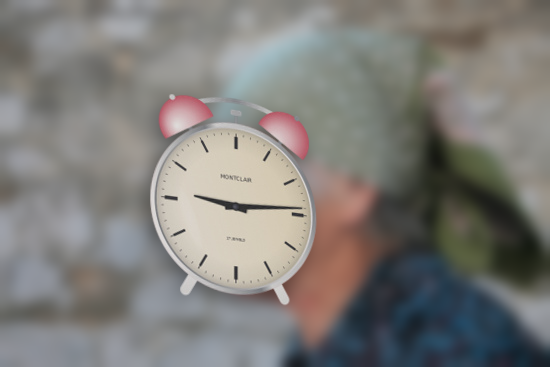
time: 9:14
